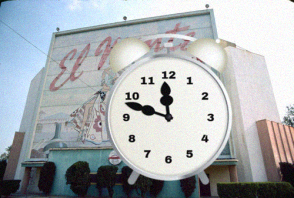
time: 11:48
